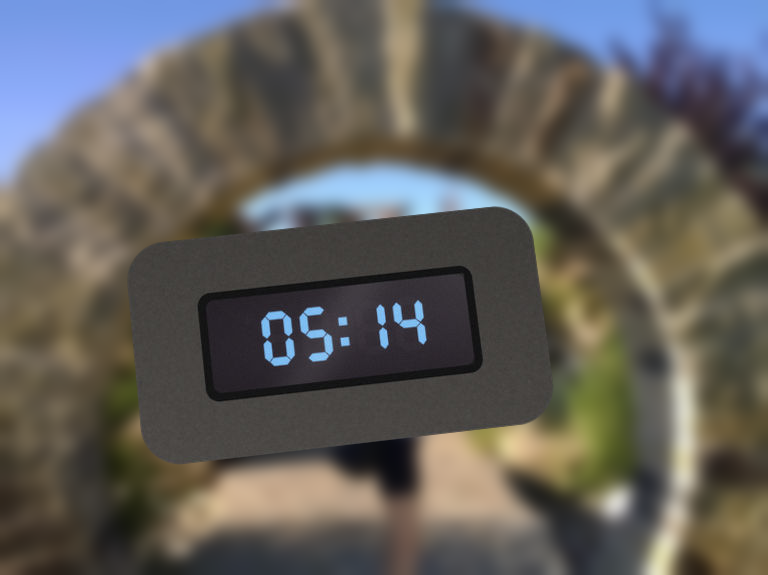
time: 5:14
